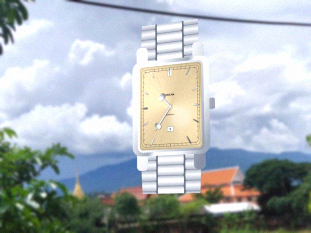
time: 10:36
